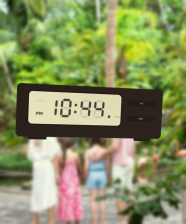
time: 10:44
